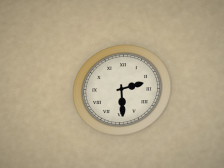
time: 2:29
